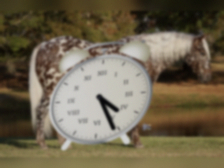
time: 4:26
